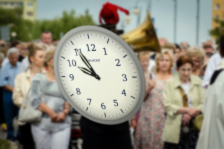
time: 9:55
